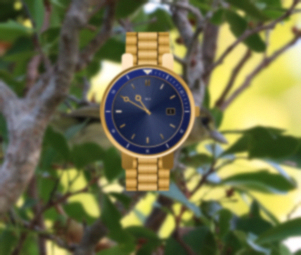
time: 10:50
